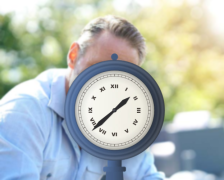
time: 1:38
